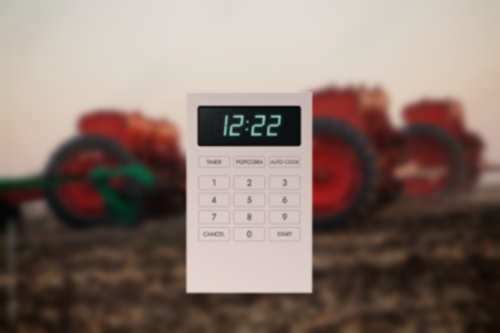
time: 12:22
